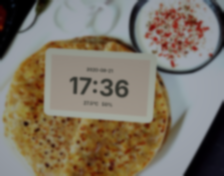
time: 17:36
